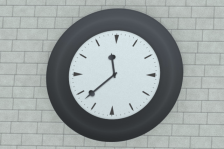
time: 11:38
